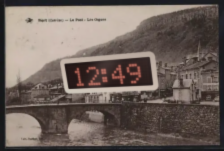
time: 12:49
